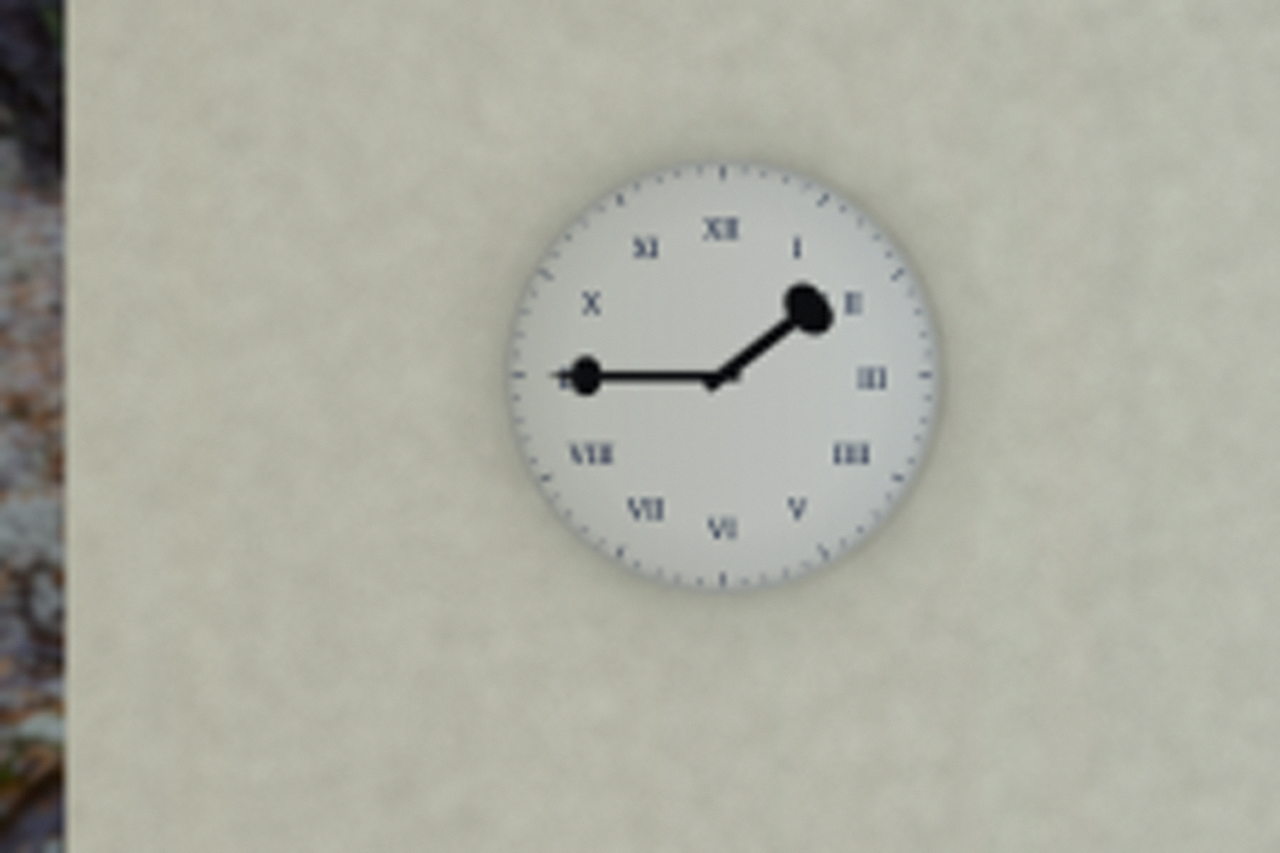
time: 1:45
